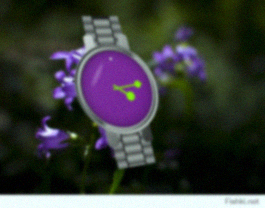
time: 4:14
